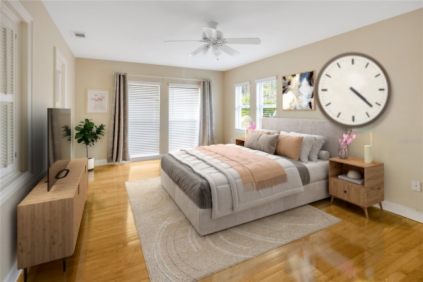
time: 4:22
